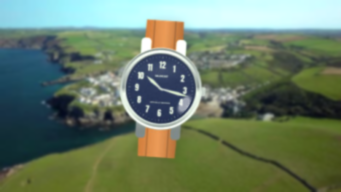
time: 10:17
